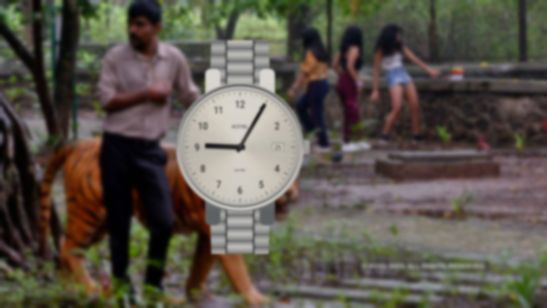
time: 9:05
